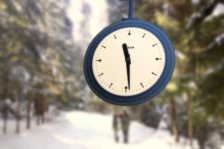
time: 11:29
